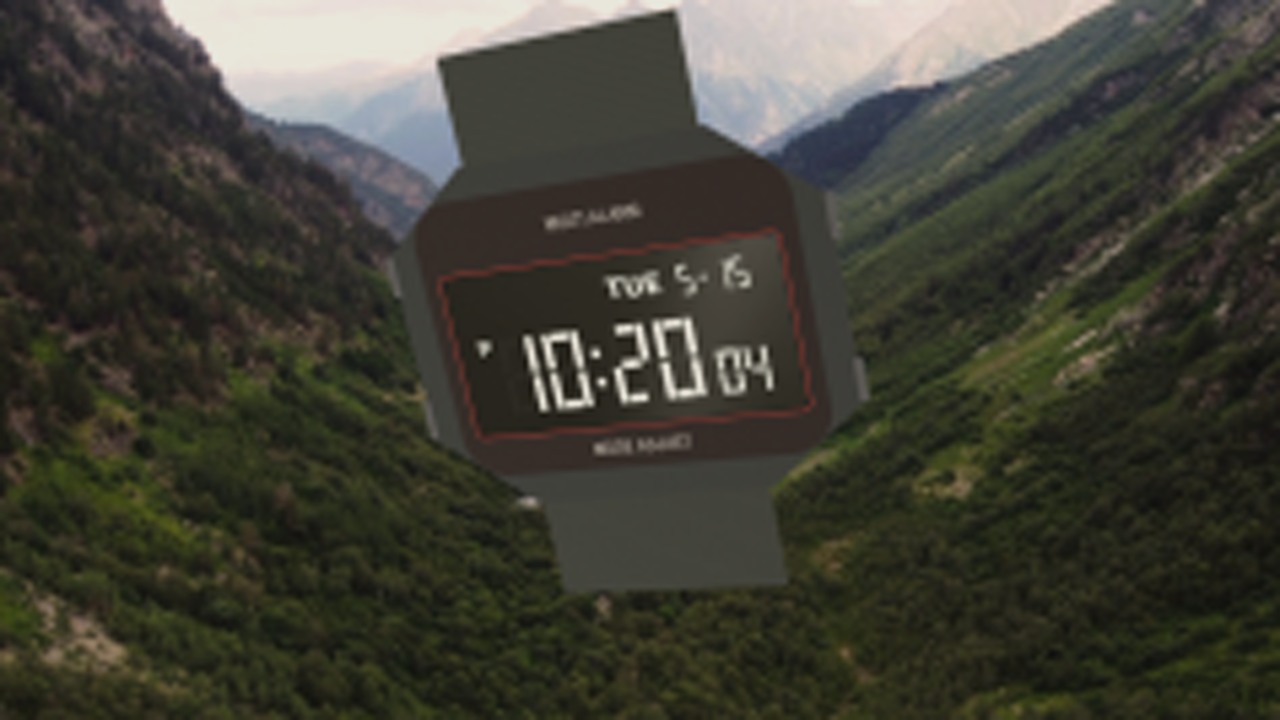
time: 10:20:04
